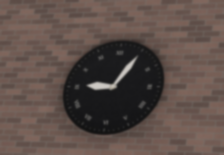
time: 9:05
